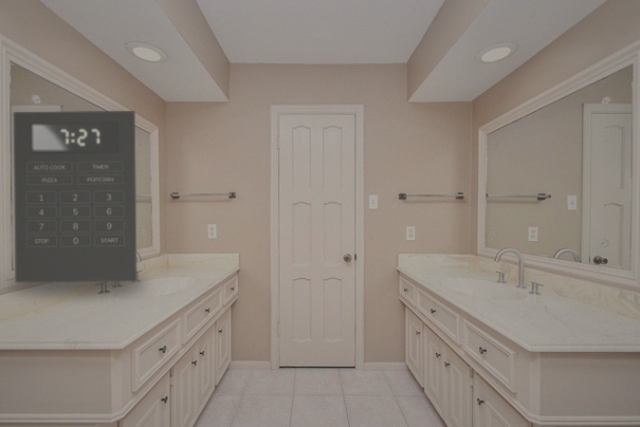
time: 7:27
